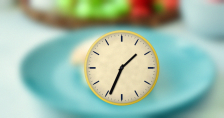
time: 1:34
